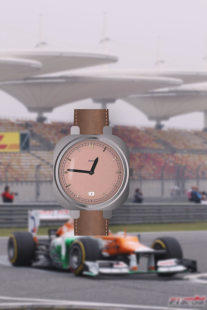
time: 12:46
